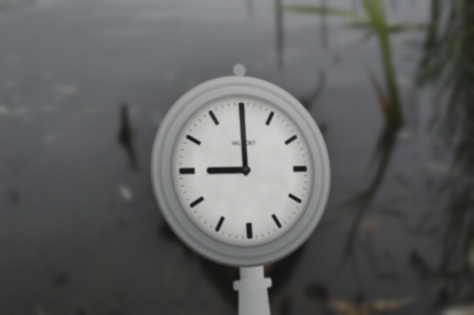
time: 9:00
